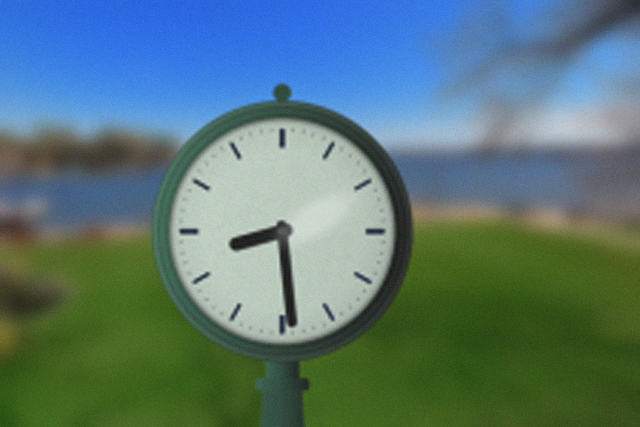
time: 8:29
